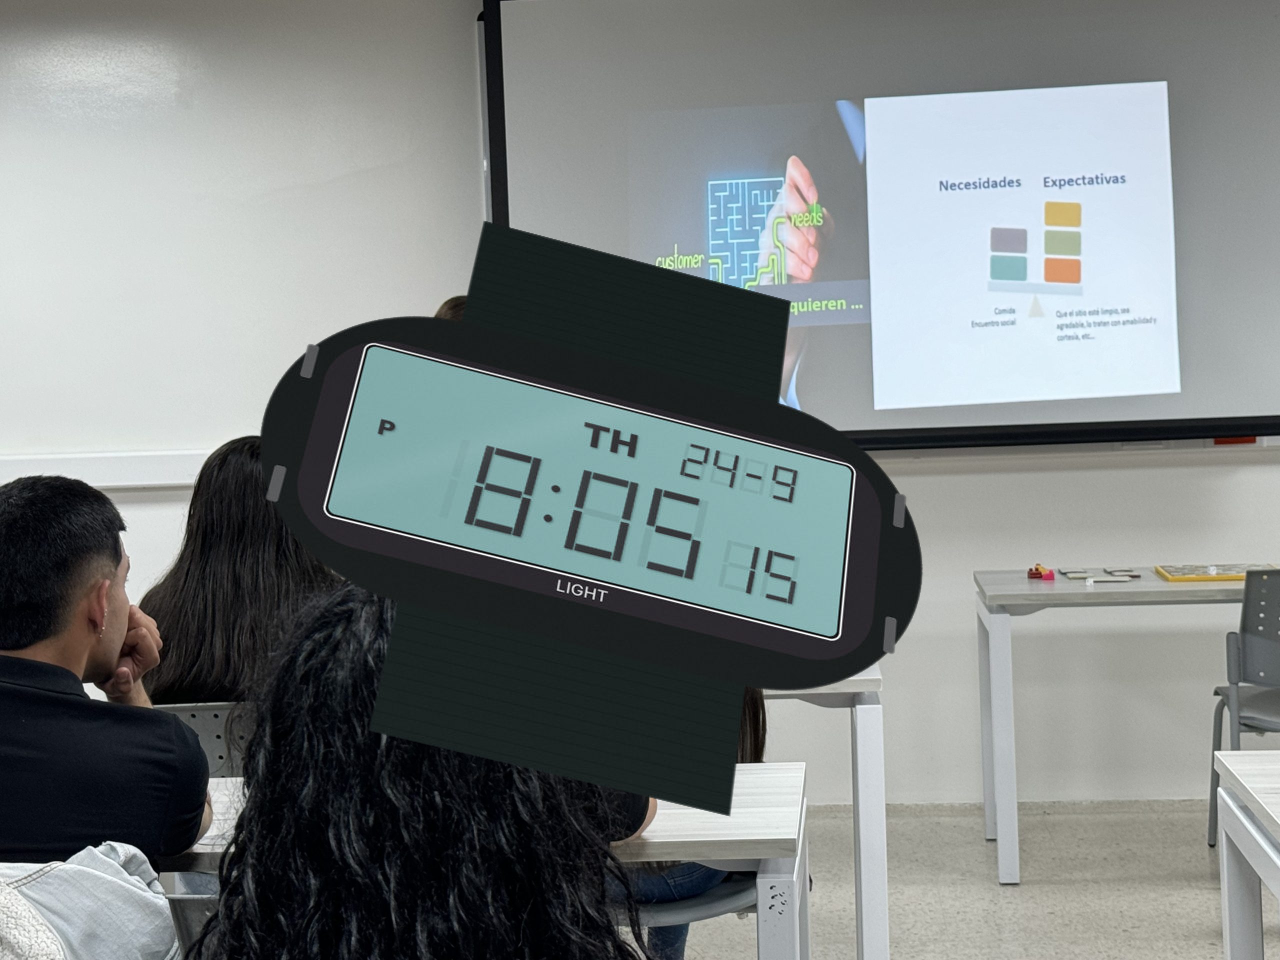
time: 8:05:15
